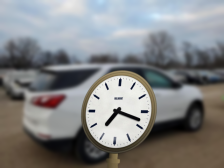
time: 7:18
